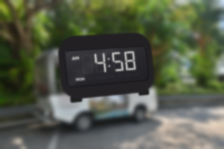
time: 4:58
